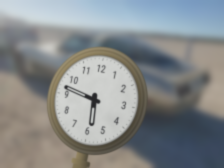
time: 5:47
